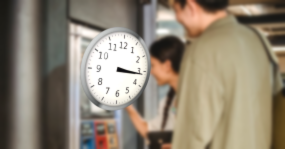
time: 3:16
